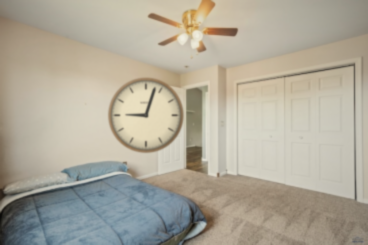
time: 9:03
